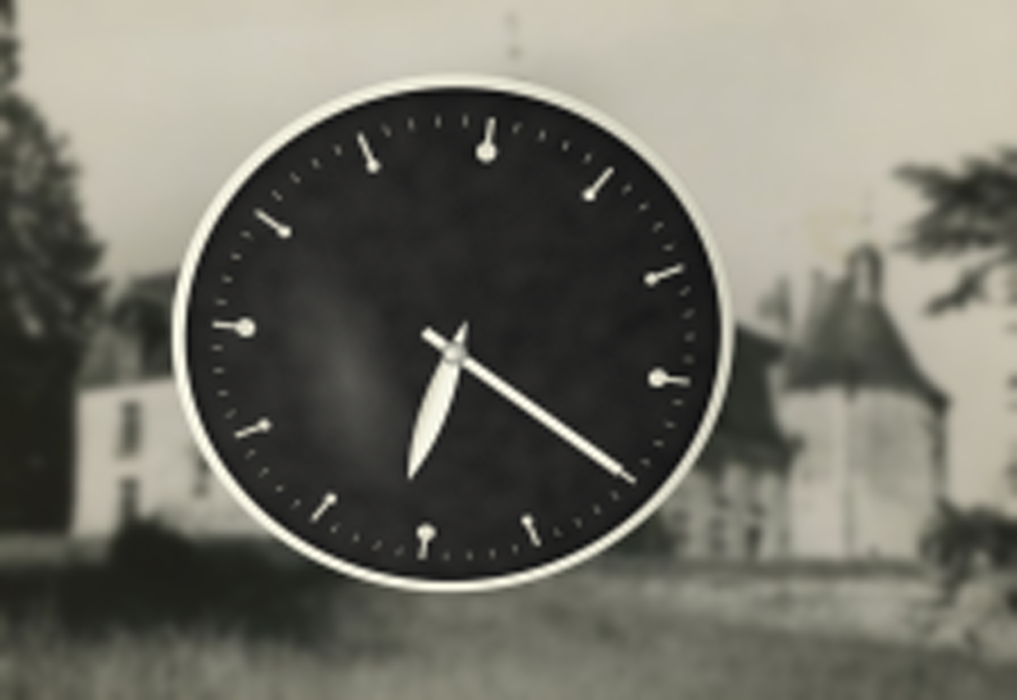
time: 6:20
